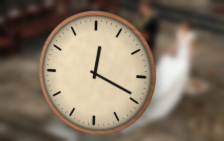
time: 12:19
